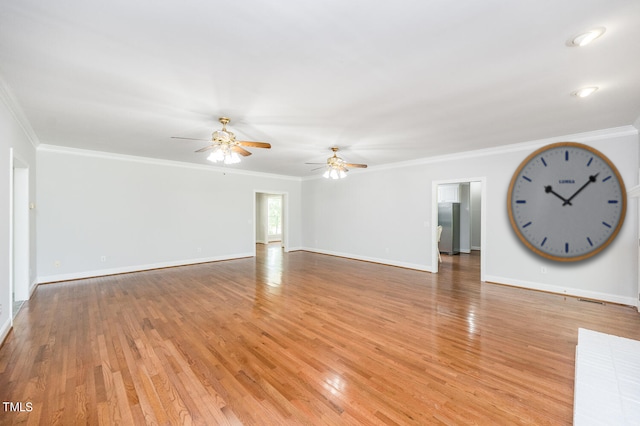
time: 10:08
